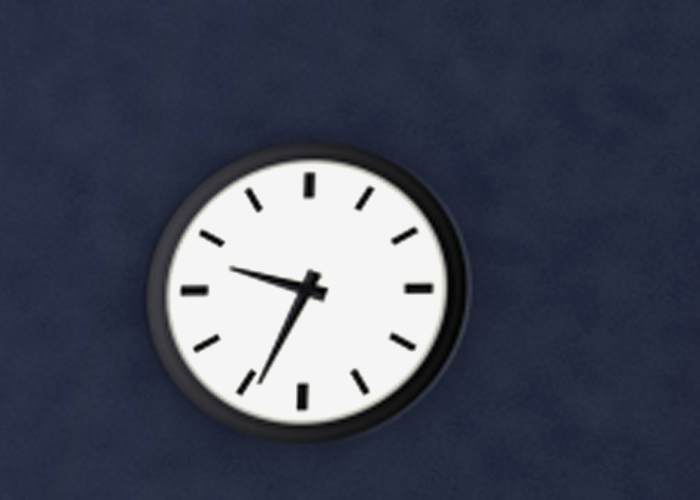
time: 9:34
